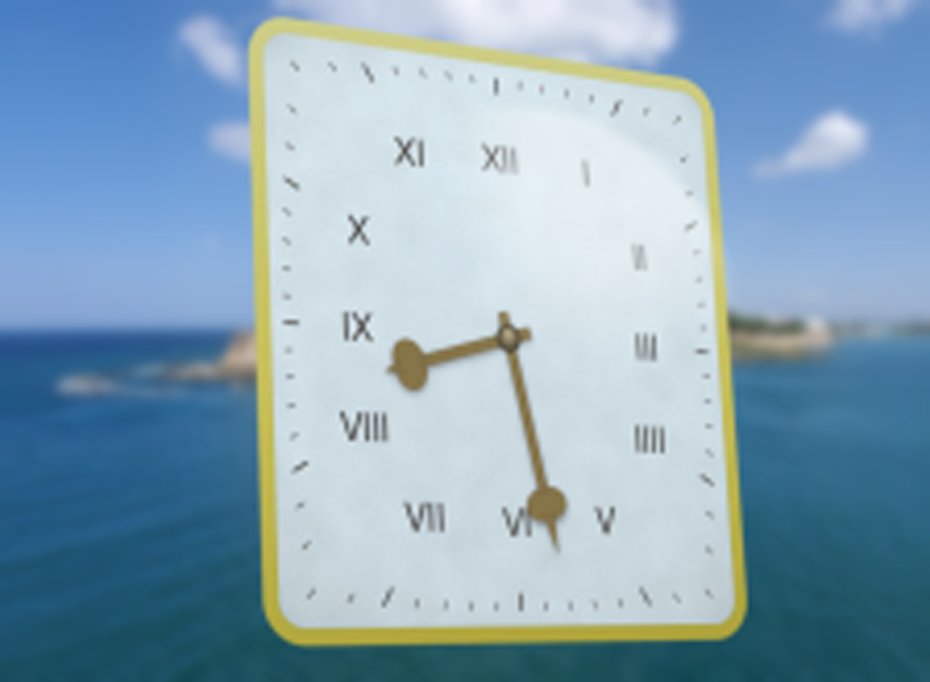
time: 8:28
